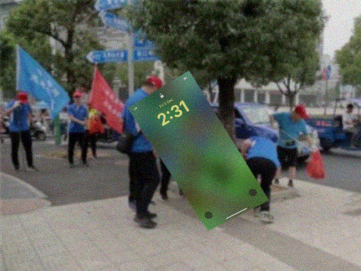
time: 2:31
